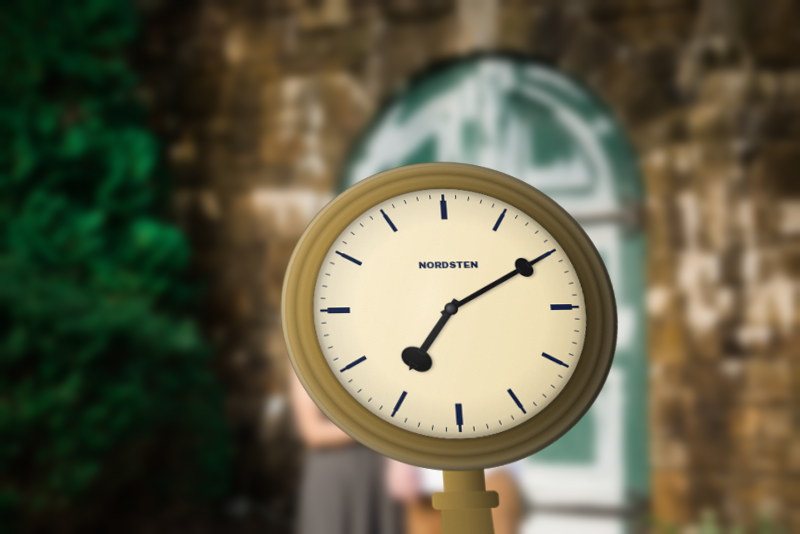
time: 7:10
